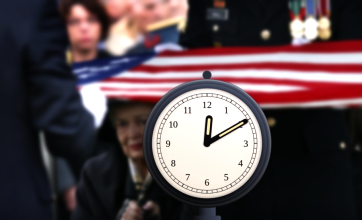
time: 12:10
